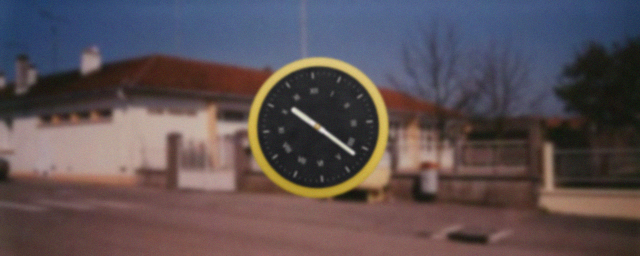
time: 10:22
